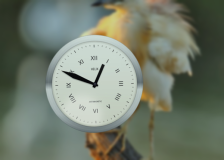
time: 12:49
